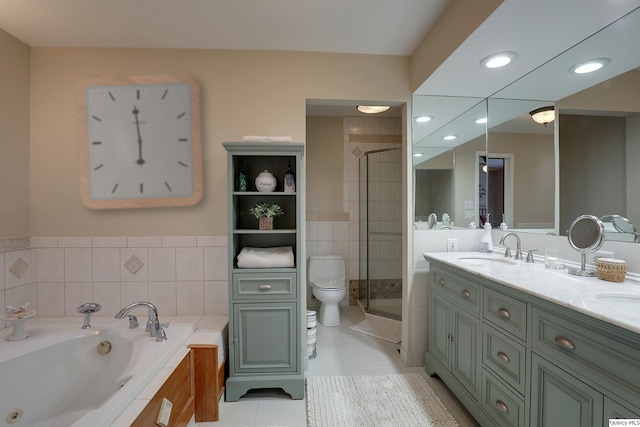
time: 5:59
